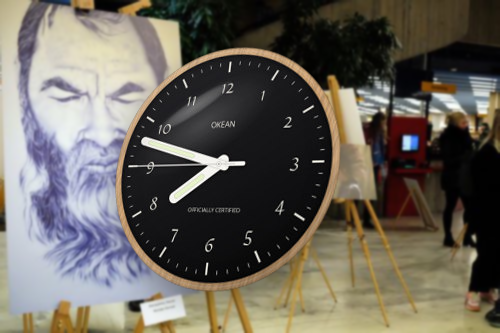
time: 7:47:45
